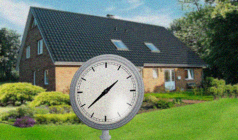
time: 1:38
